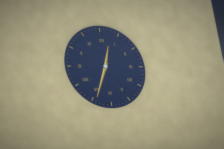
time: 12:34
